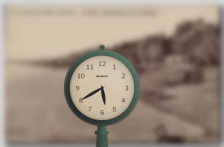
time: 5:40
